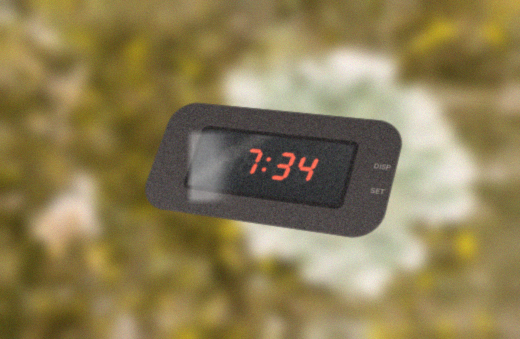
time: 7:34
